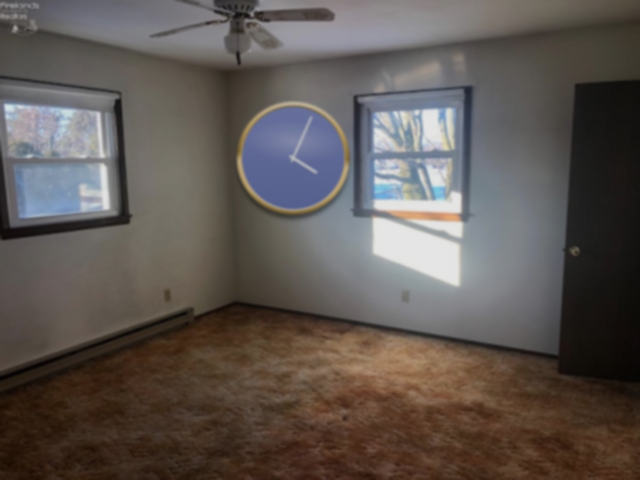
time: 4:04
